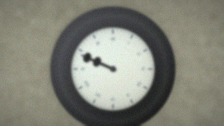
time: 9:49
